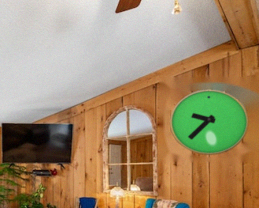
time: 9:37
